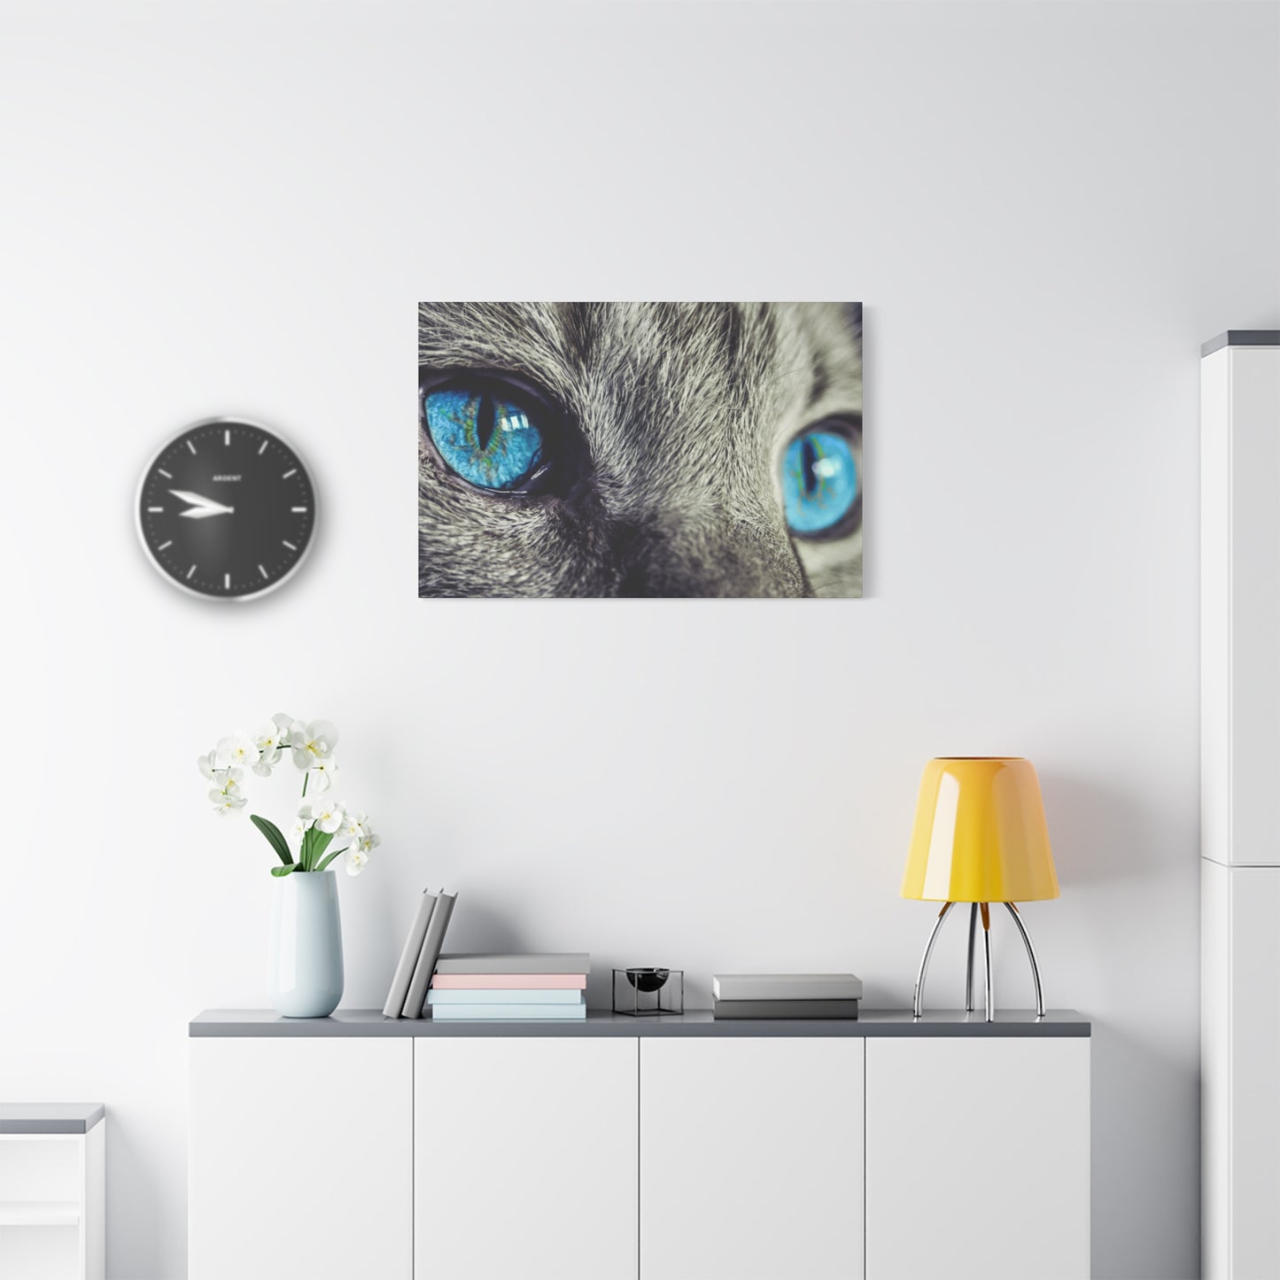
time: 8:48
